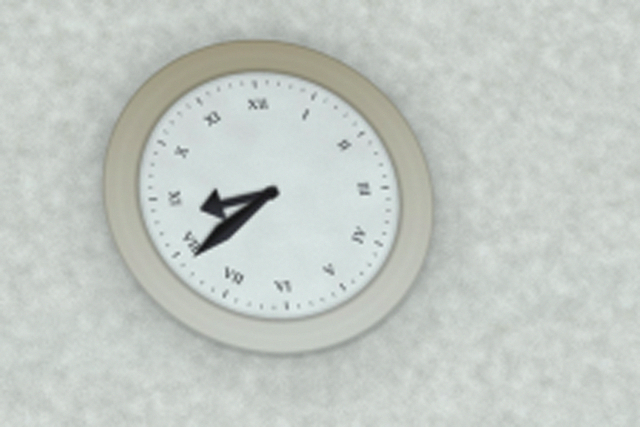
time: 8:39
